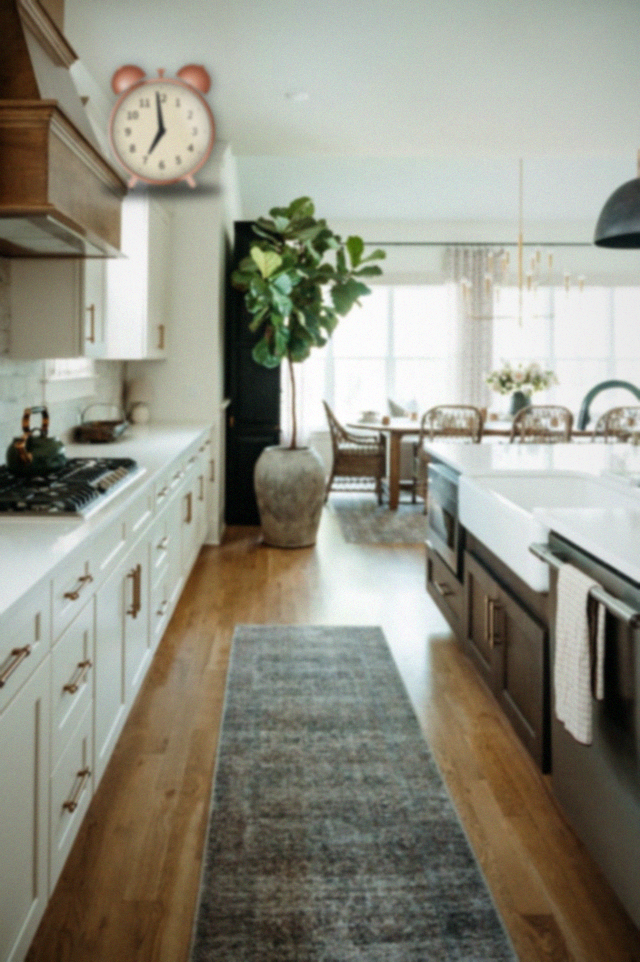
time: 6:59
